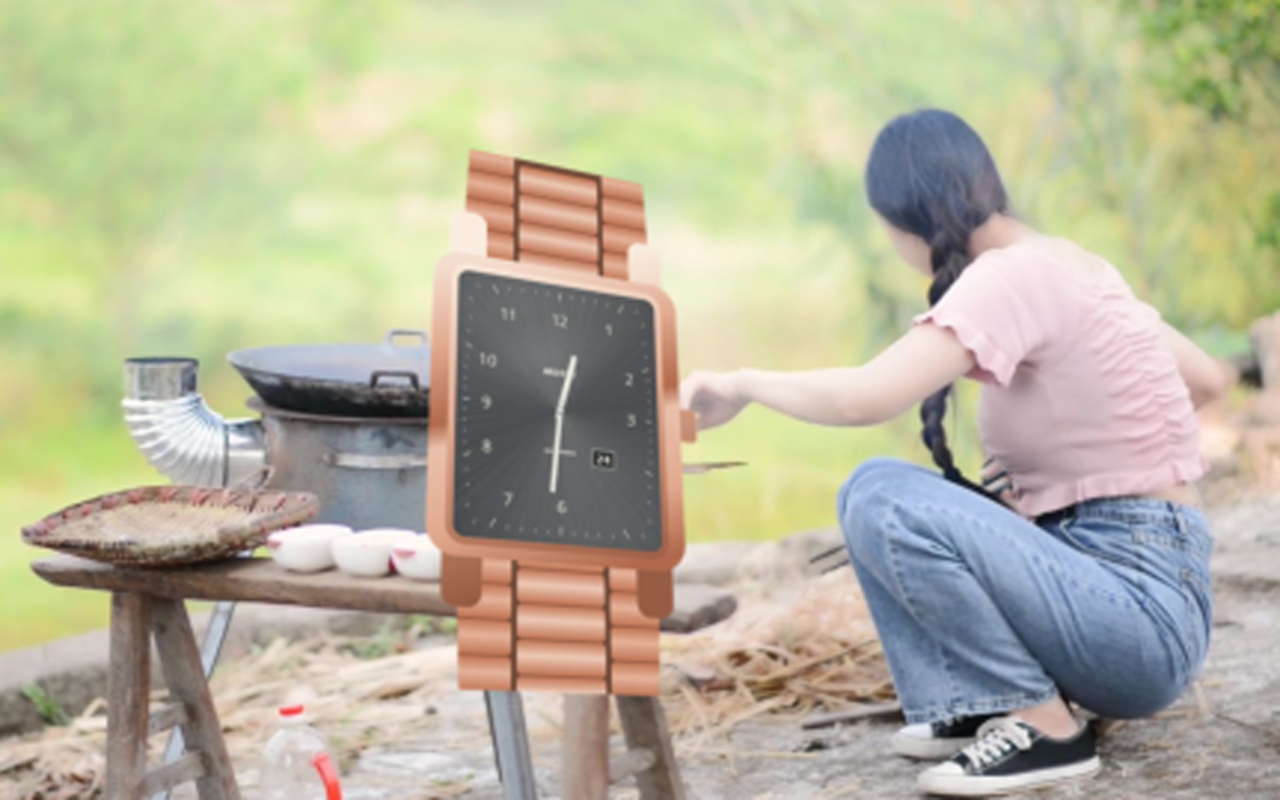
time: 12:31
